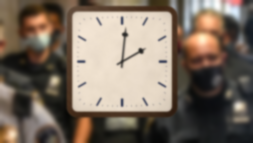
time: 2:01
